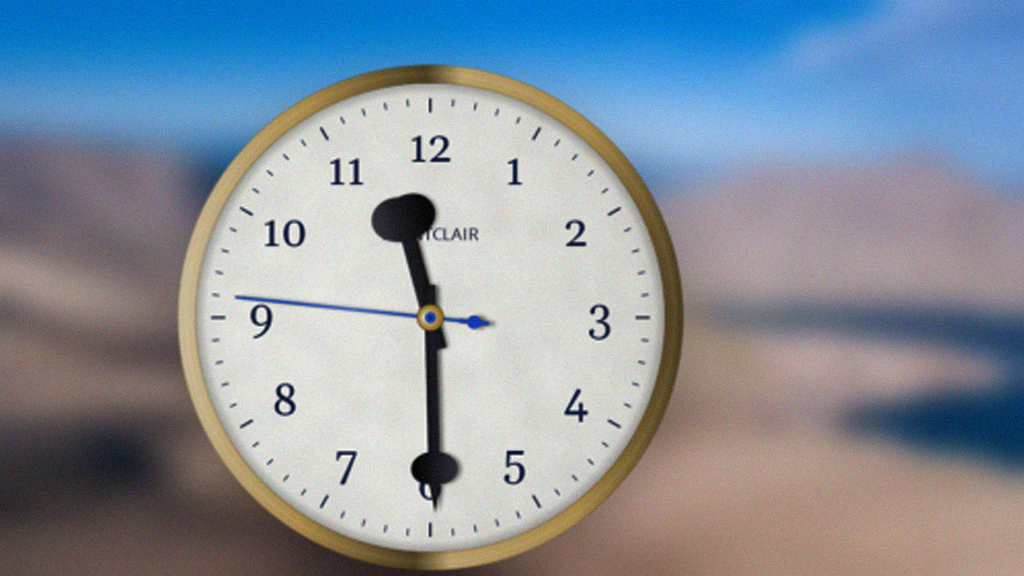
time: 11:29:46
